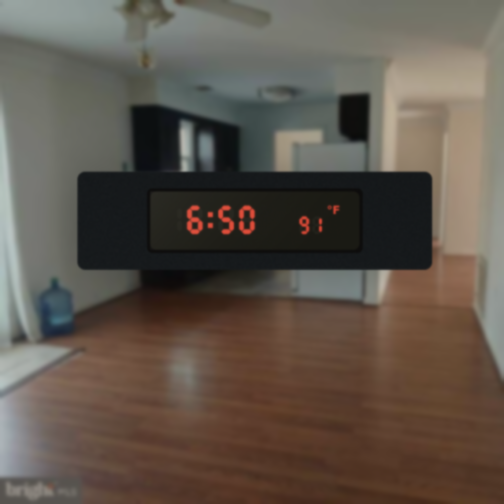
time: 6:50
